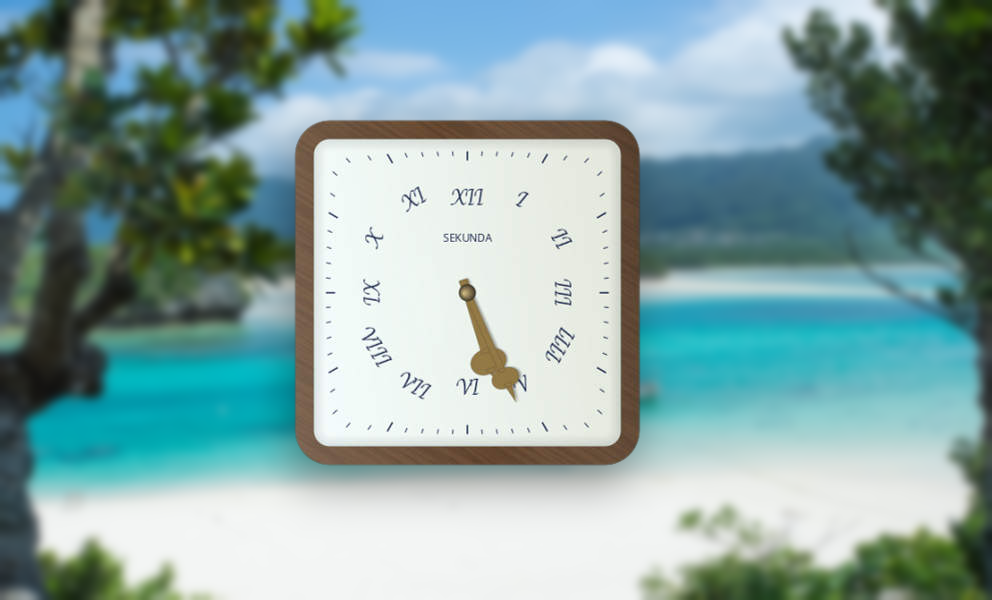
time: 5:26
